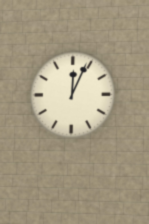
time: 12:04
